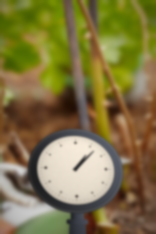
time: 1:07
